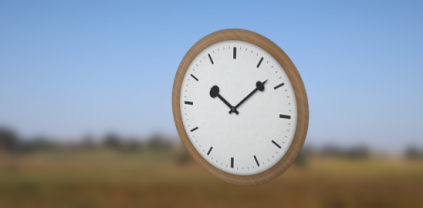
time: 10:08
